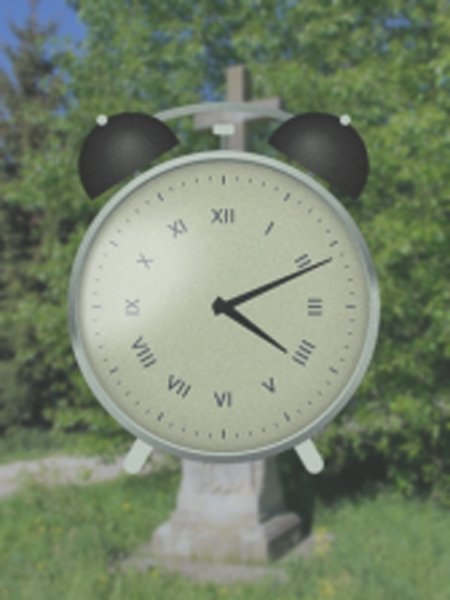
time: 4:11
